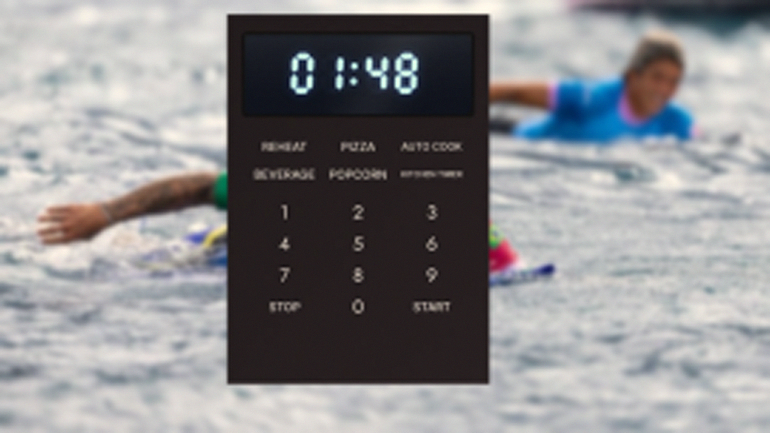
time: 1:48
